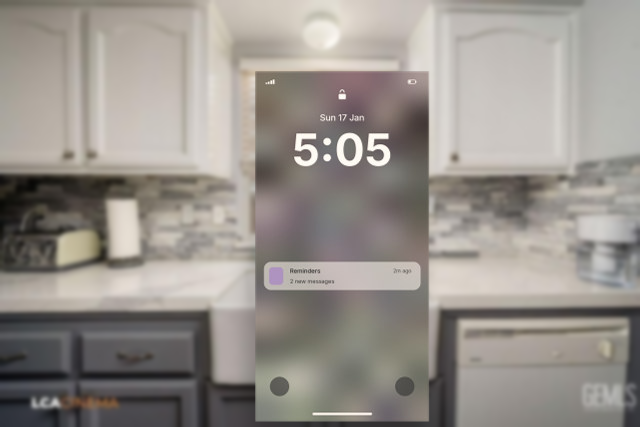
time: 5:05
